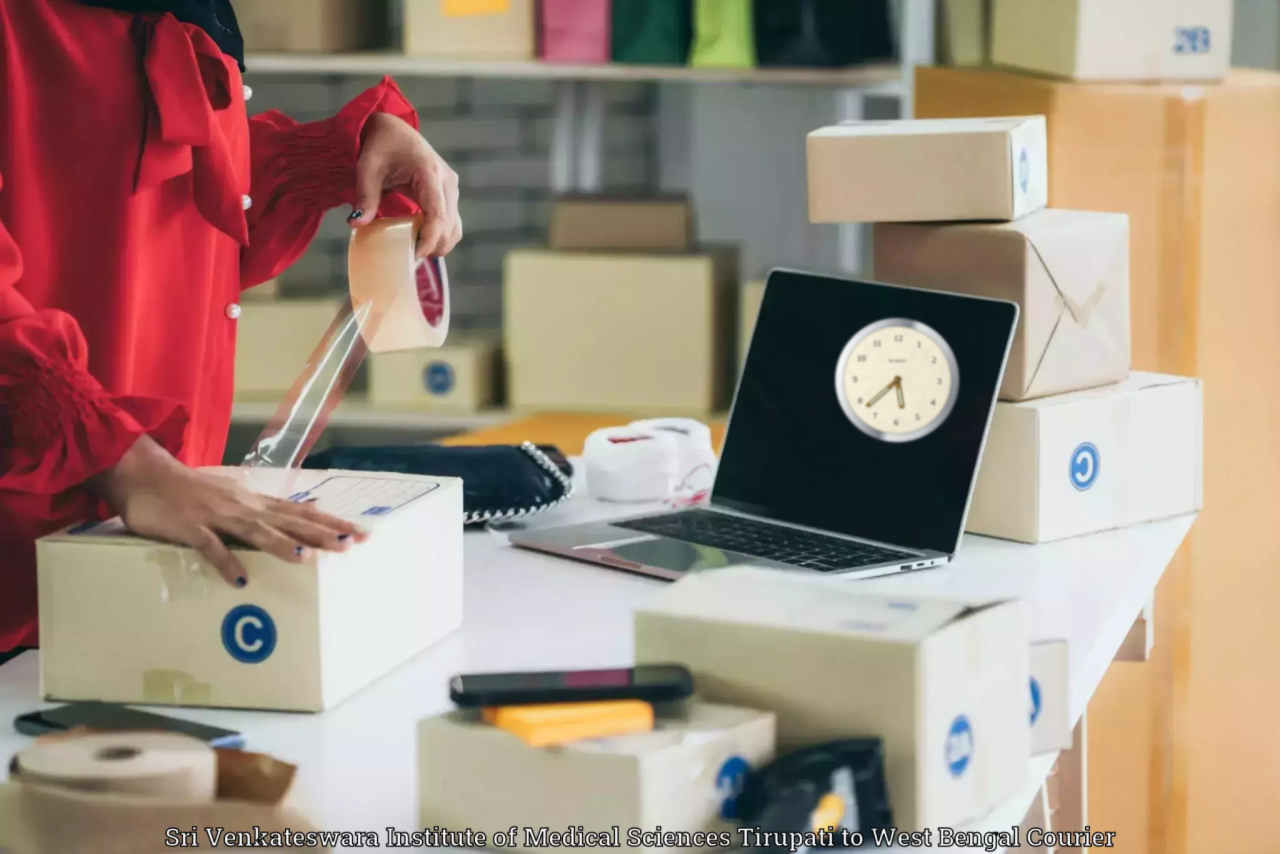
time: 5:38
